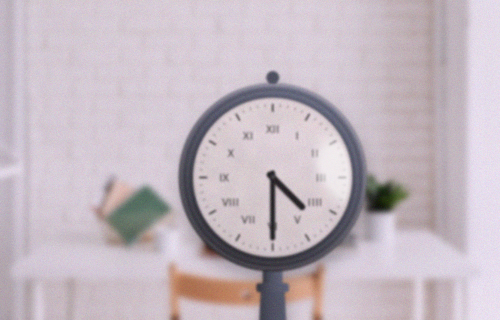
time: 4:30
